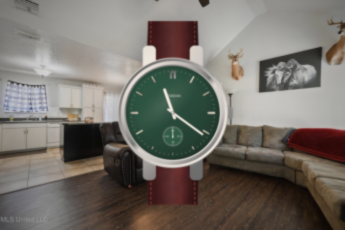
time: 11:21
